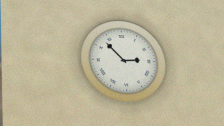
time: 2:53
